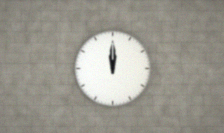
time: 12:00
